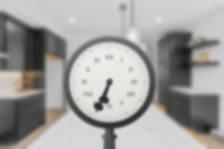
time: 6:34
